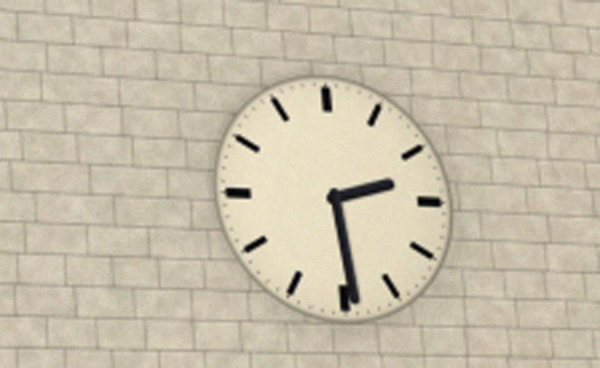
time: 2:29
